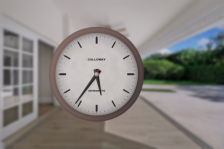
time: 5:36
